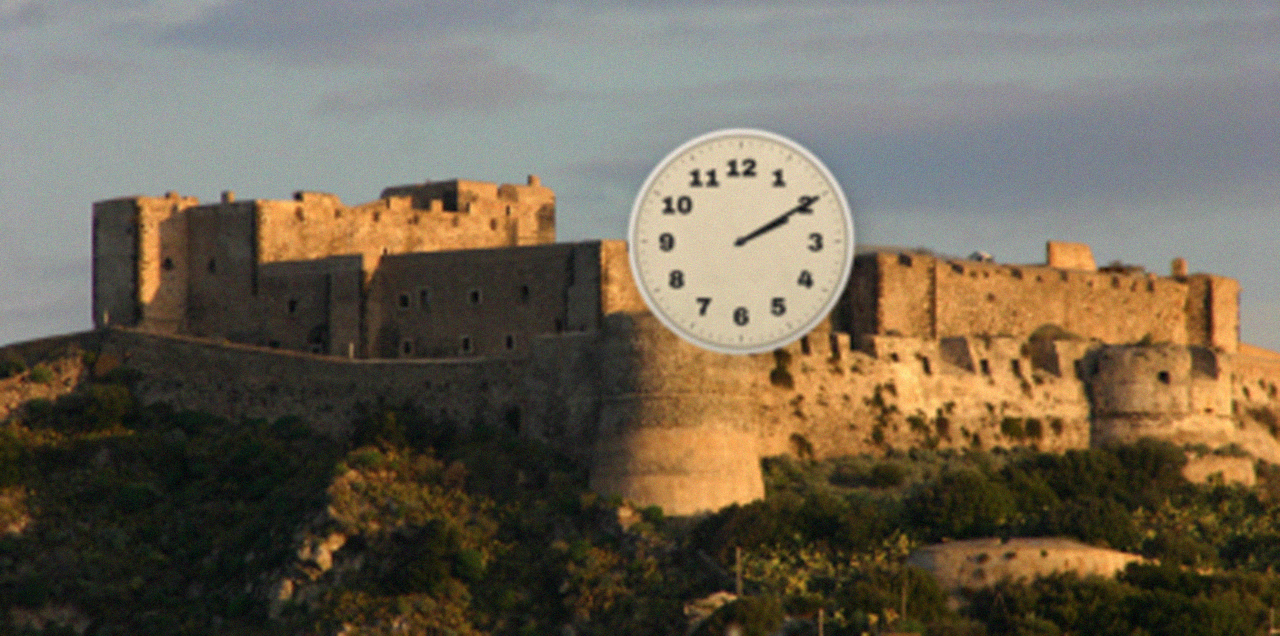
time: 2:10
